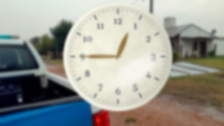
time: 12:45
